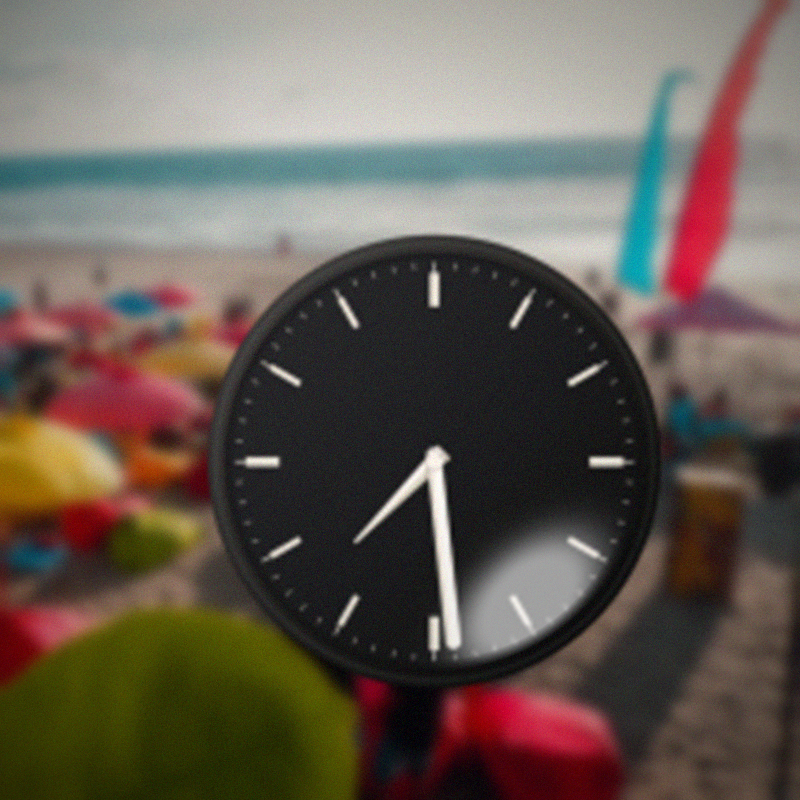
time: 7:29
